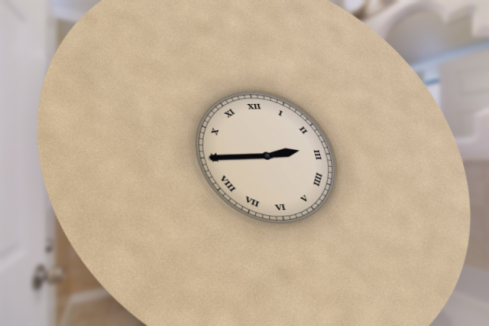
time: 2:45
